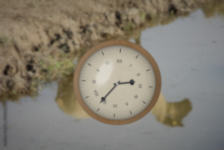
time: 2:36
